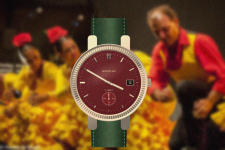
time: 3:50
